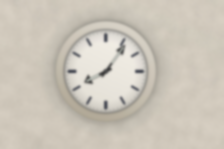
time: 8:06
